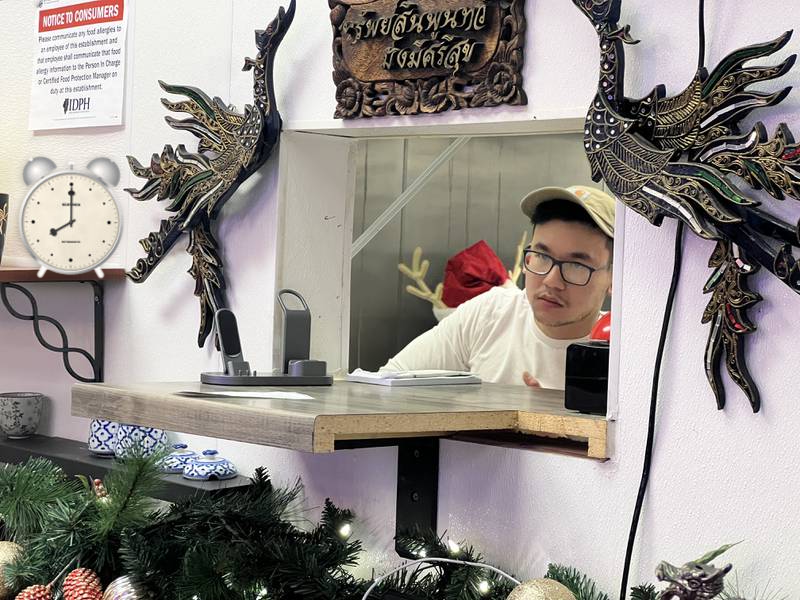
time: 8:00
